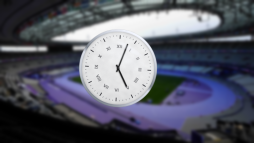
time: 5:03
